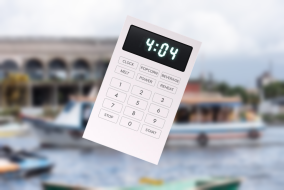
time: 4:04
